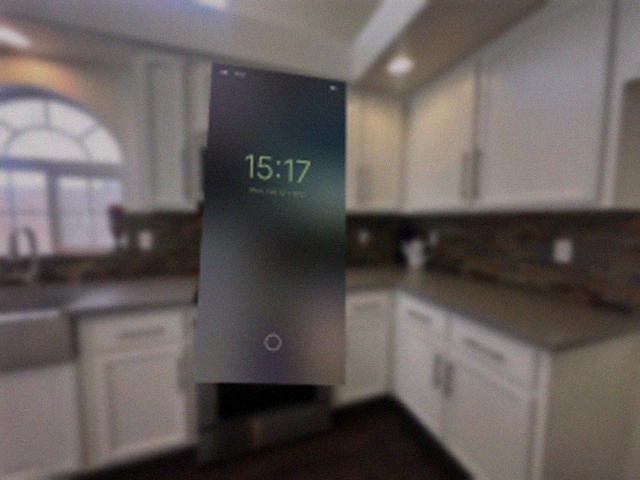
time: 15:17
